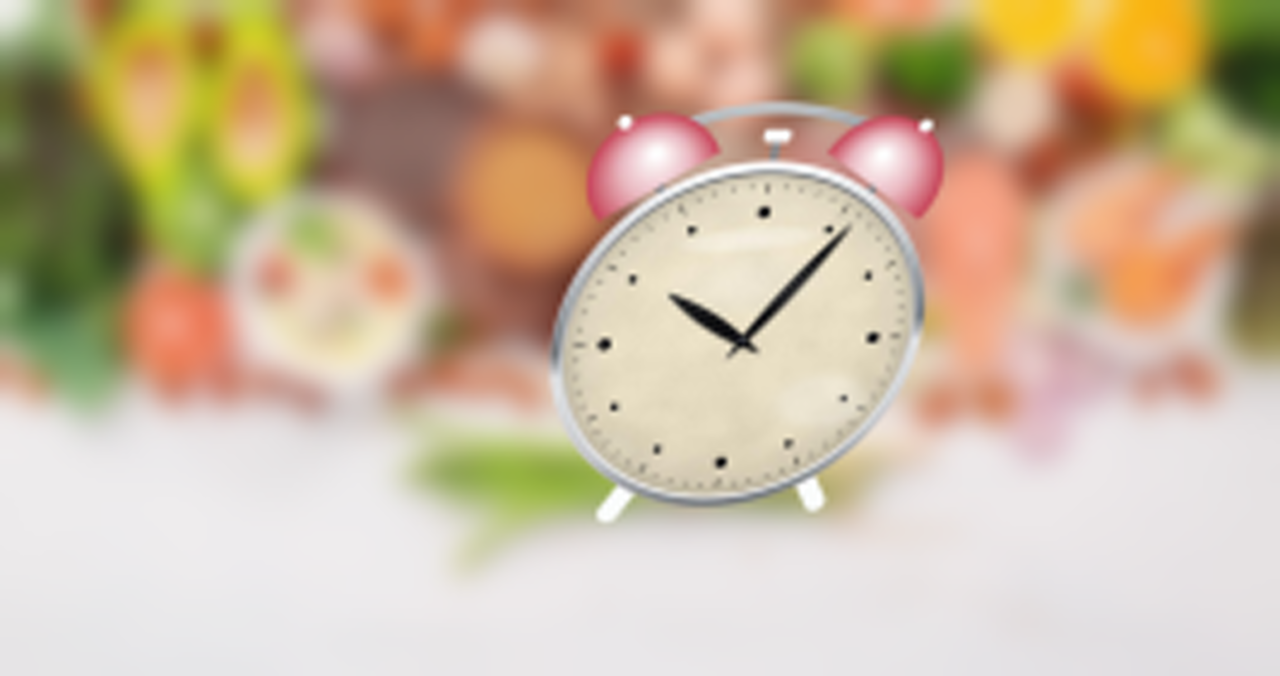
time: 10:06
